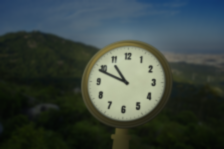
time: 10:49
